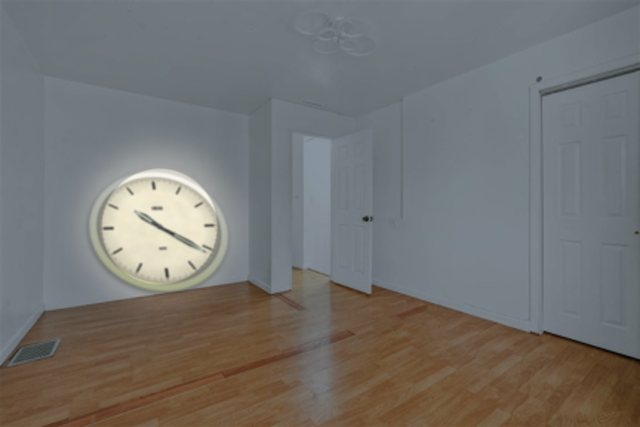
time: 10:21
